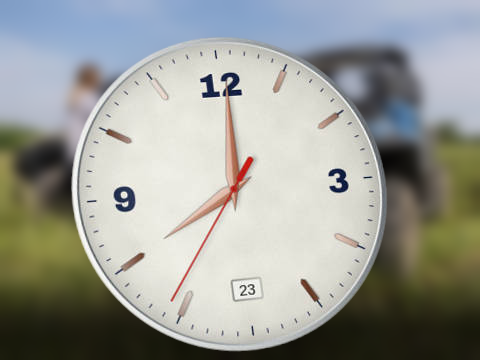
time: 8:00:36
